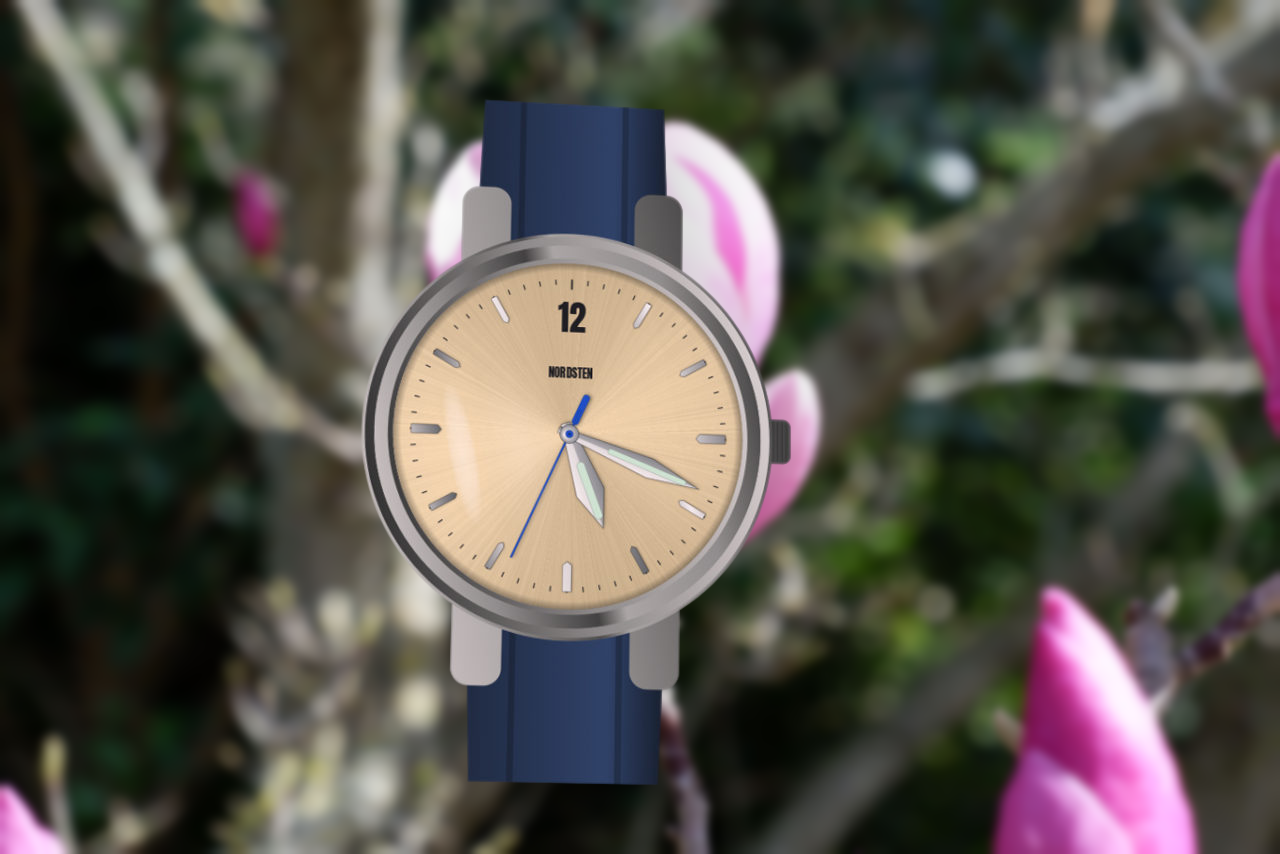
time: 5:18:34
